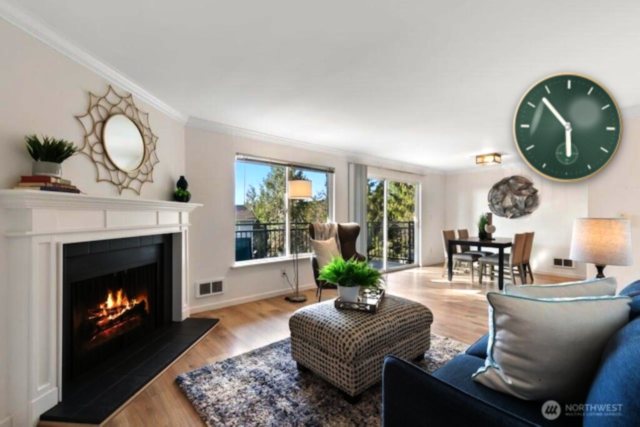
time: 5:53
